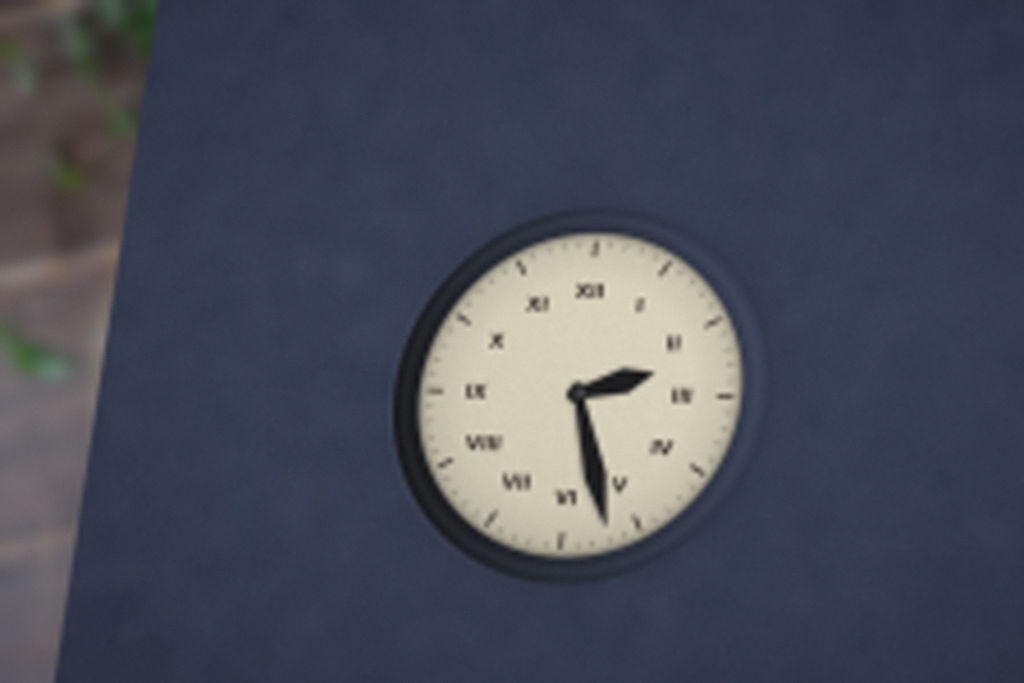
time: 2:27
